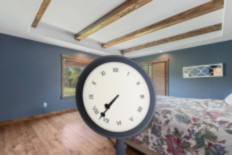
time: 7:37
